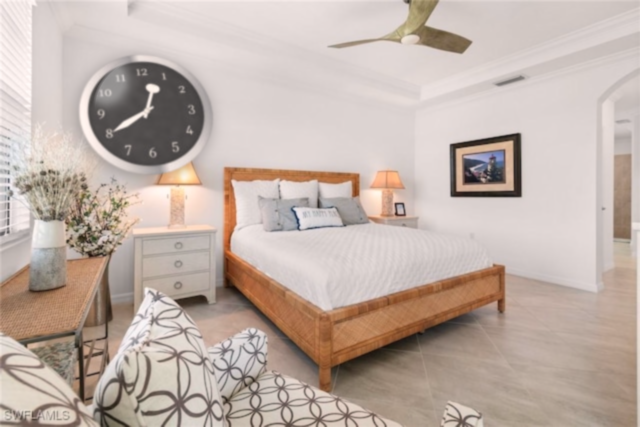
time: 12:40
